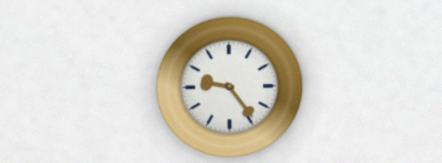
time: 9:24
